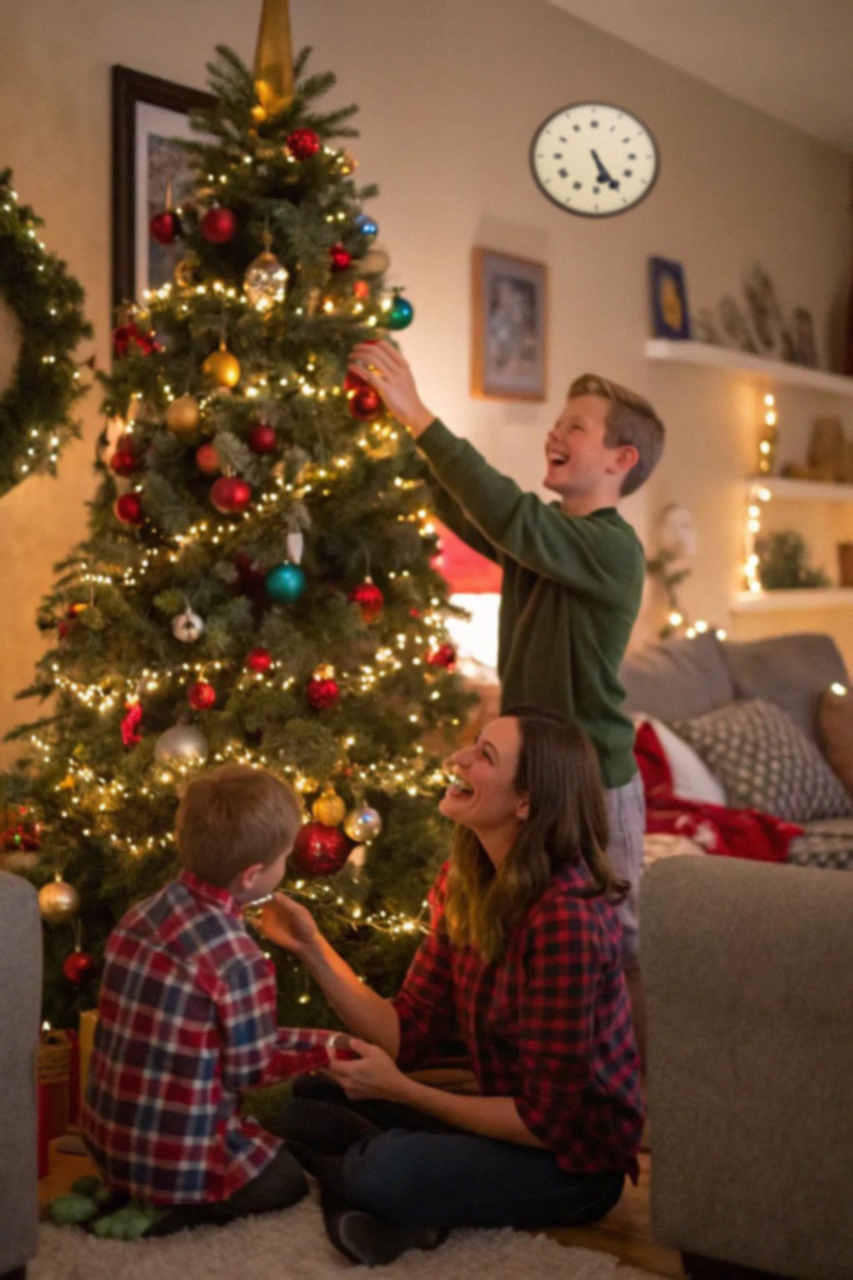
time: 5:25
